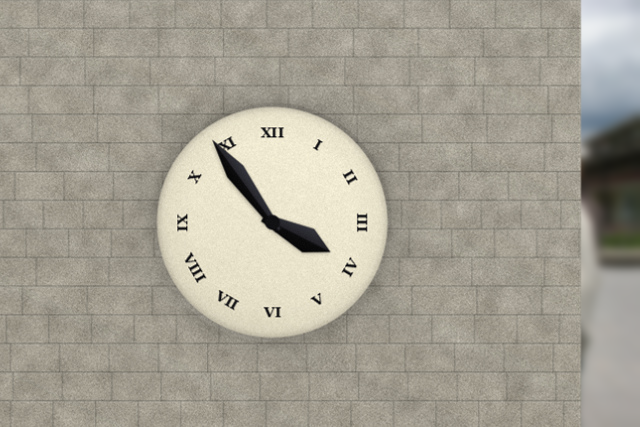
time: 3:54
